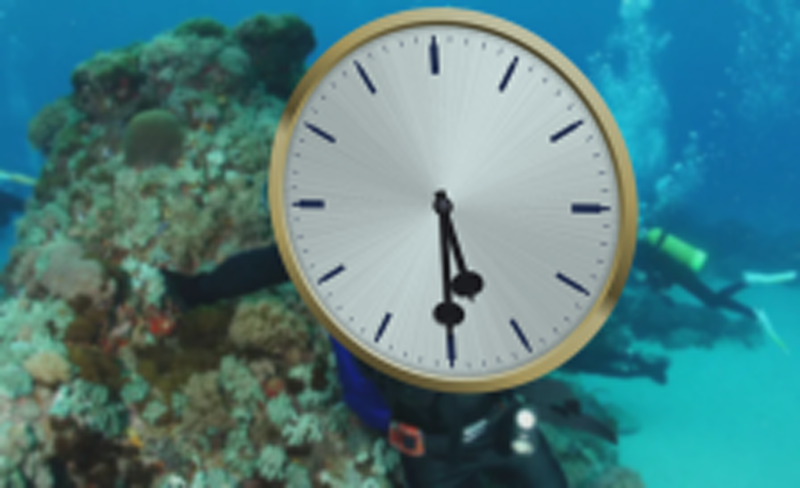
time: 5:30
